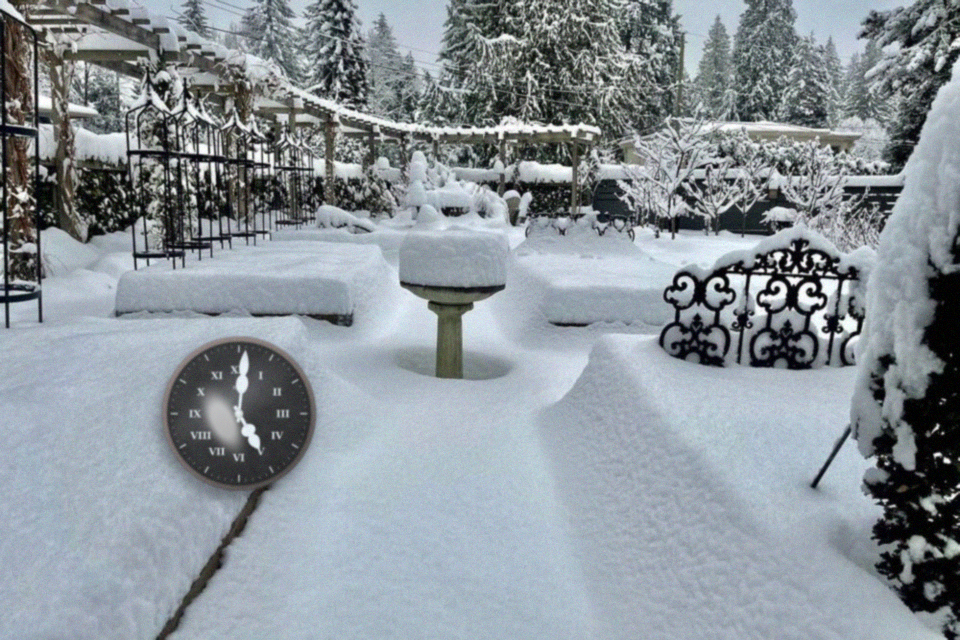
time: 5:01
